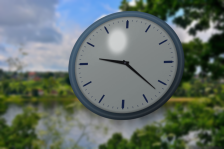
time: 9:22
